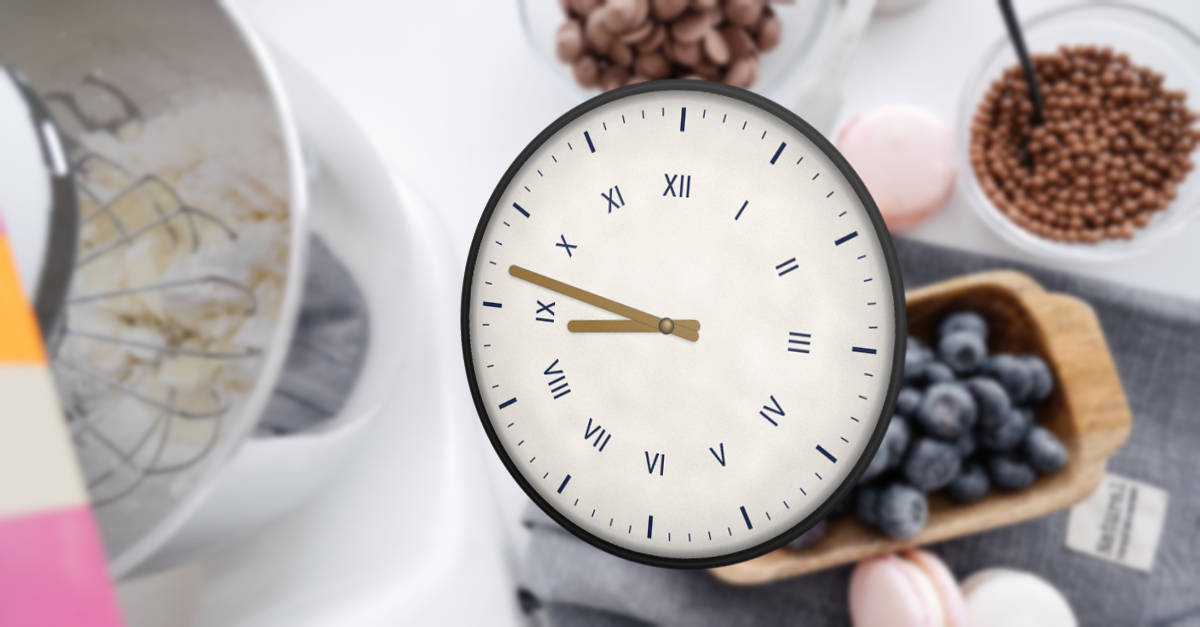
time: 8:47
